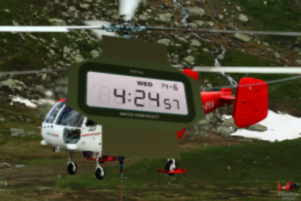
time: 4:24:57
